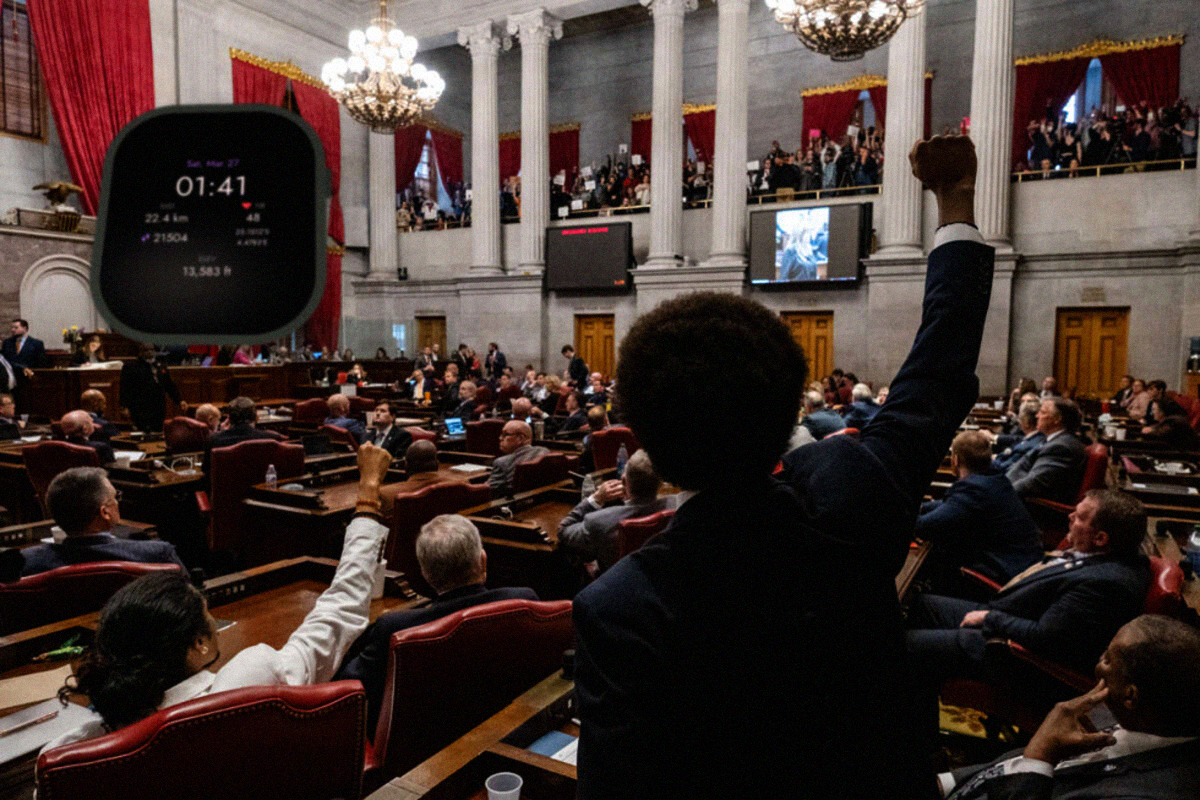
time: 1:41
